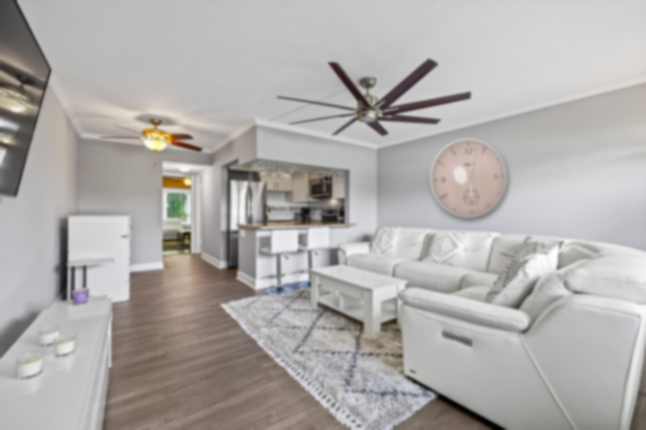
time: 6:02
